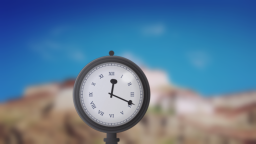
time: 12:19
